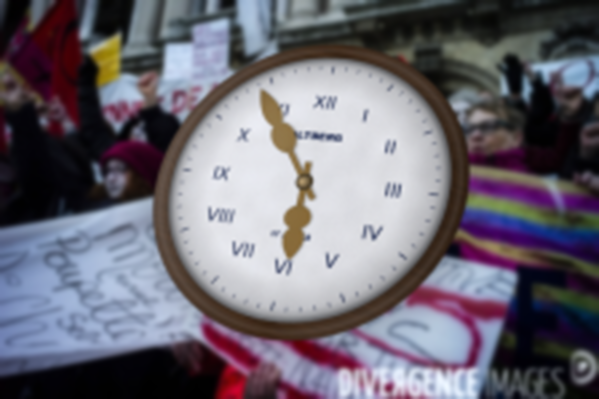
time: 5:54
